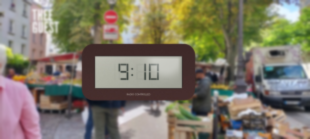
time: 9:10
